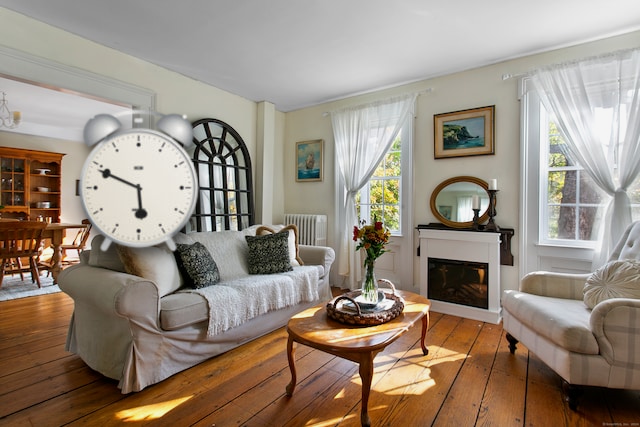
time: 5:49
